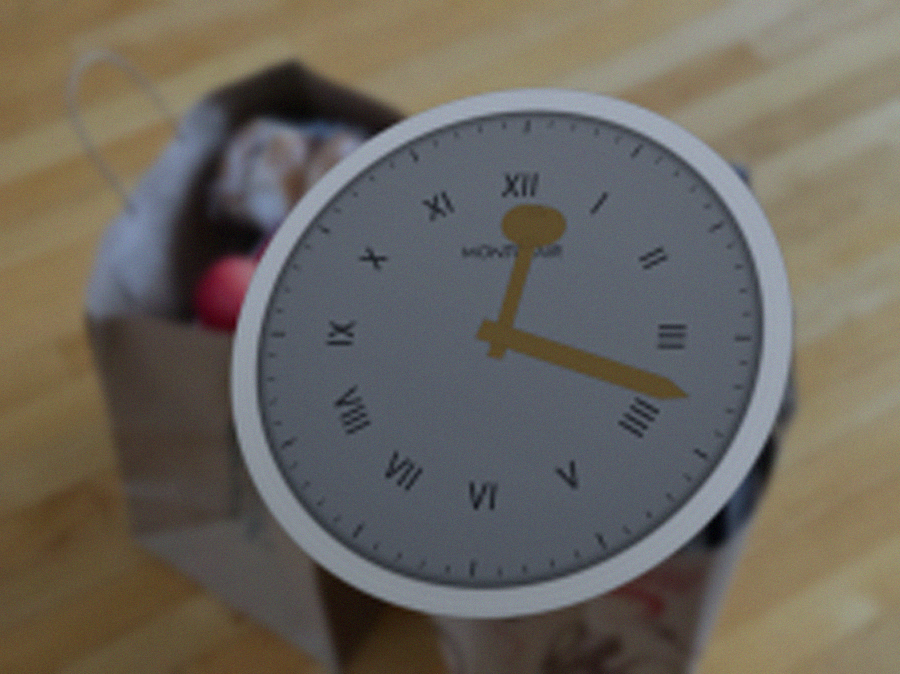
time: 12:18
